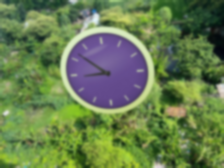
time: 8:52
